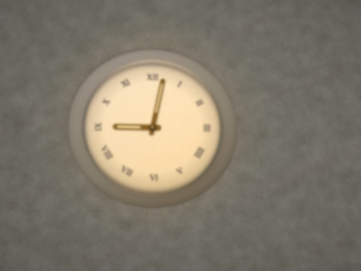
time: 9:02
